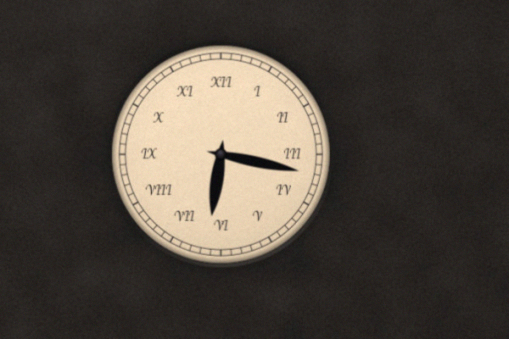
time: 6:17
